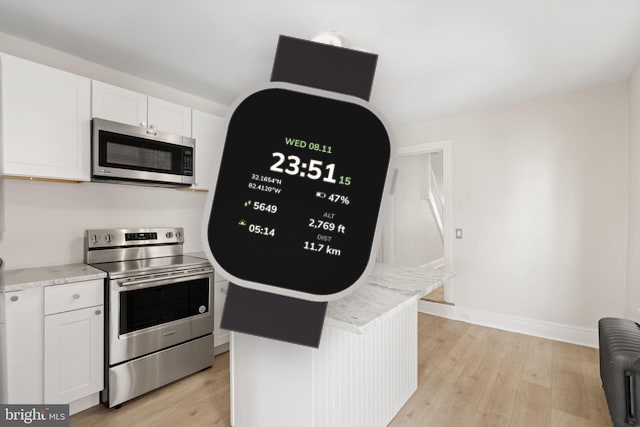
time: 23:51:15
